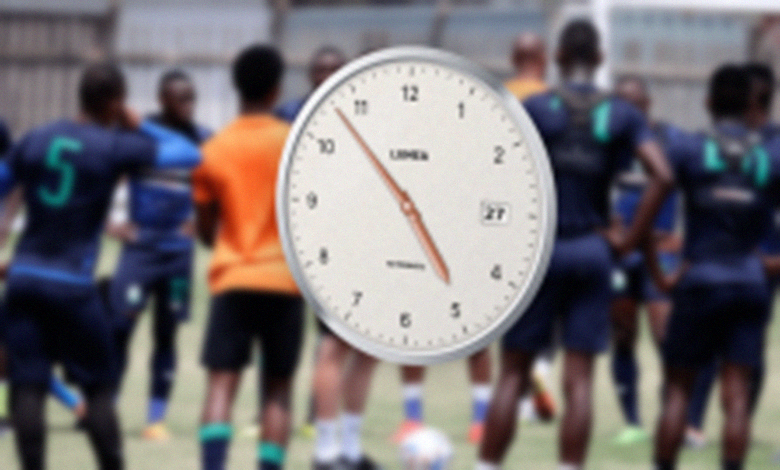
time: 4:53
